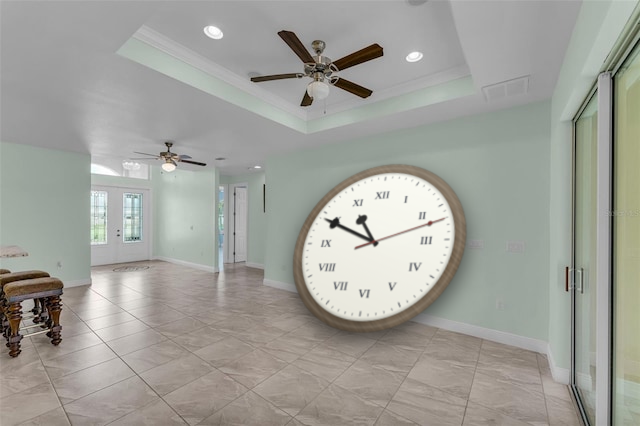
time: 10:49:12
